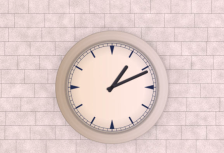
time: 1:11
